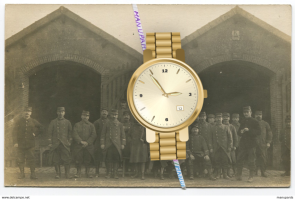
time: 2:54
